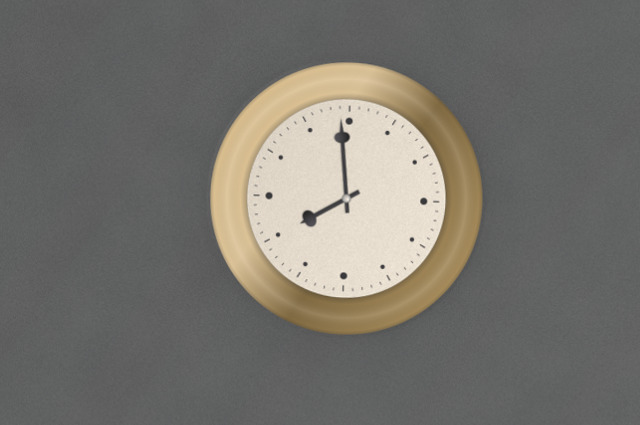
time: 7:59
